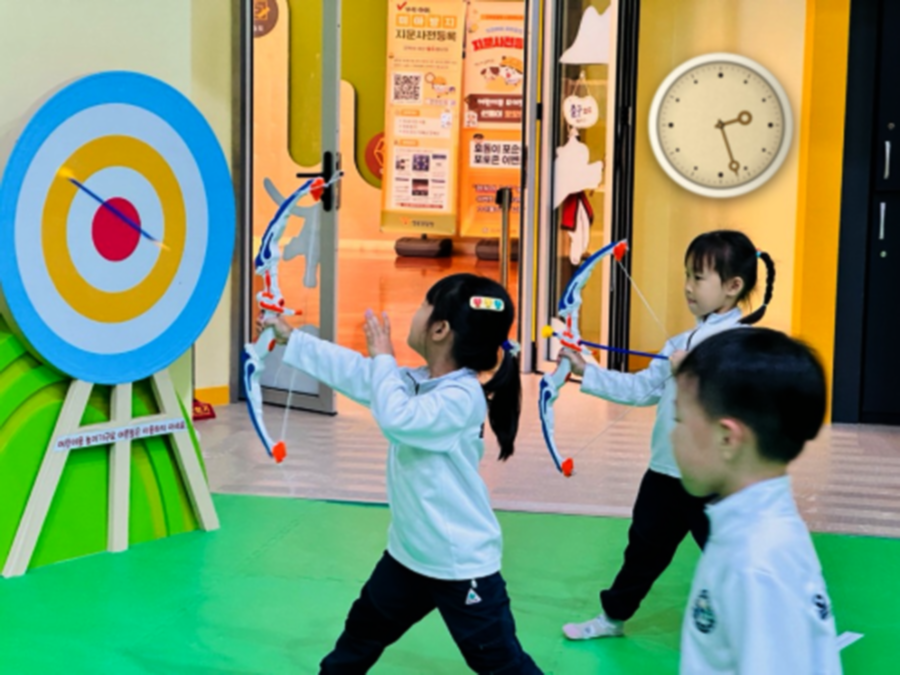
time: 2:27
